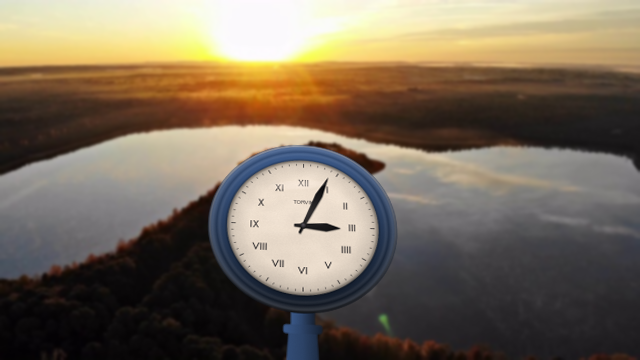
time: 3:04
